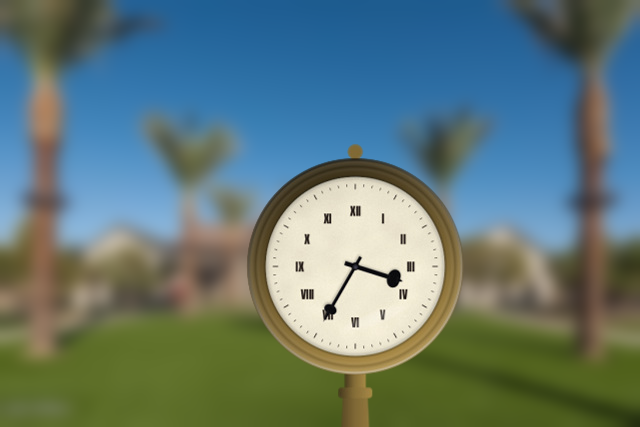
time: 3:35
